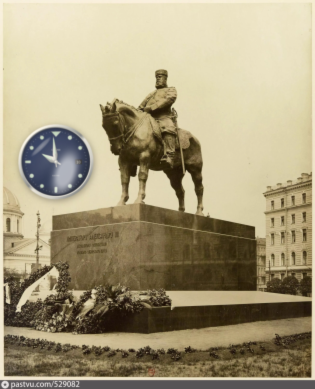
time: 9:59
